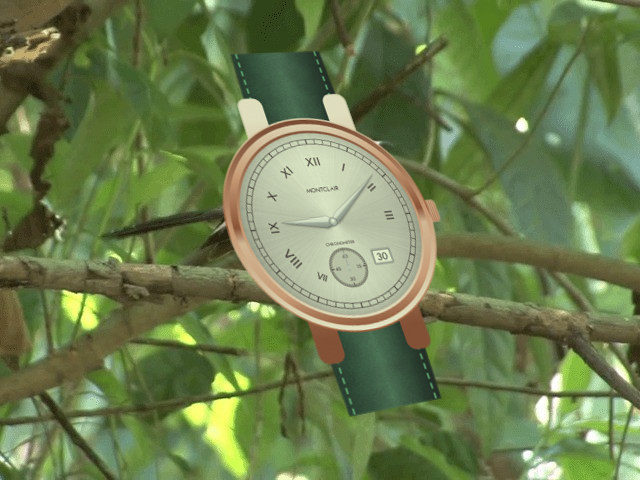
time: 9:09
